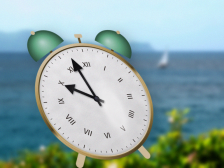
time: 9:57
